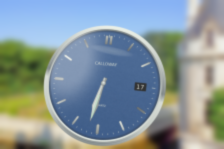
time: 6:32
